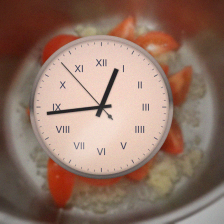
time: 12:43:53
